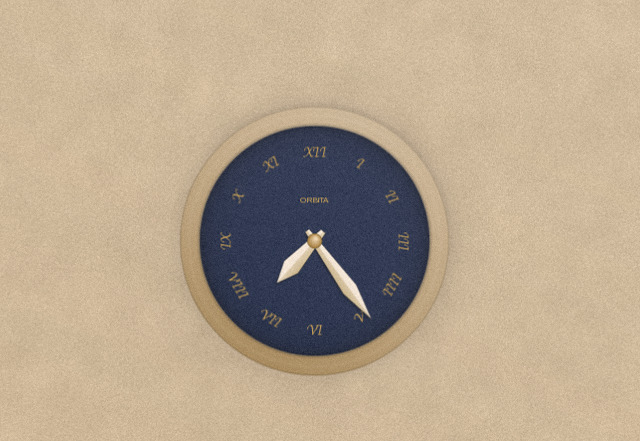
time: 7:24
